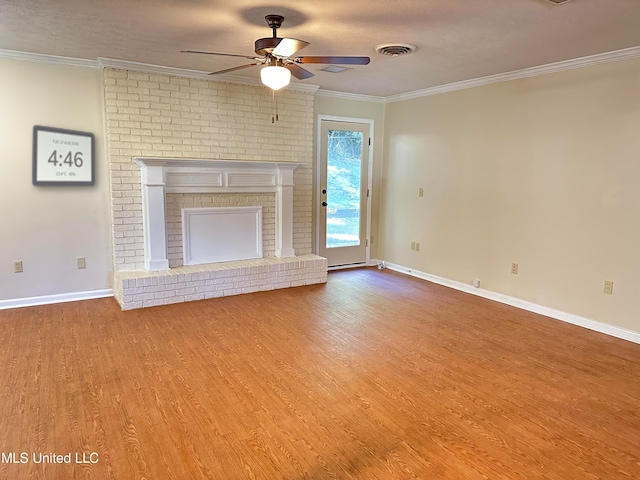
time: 4:46
